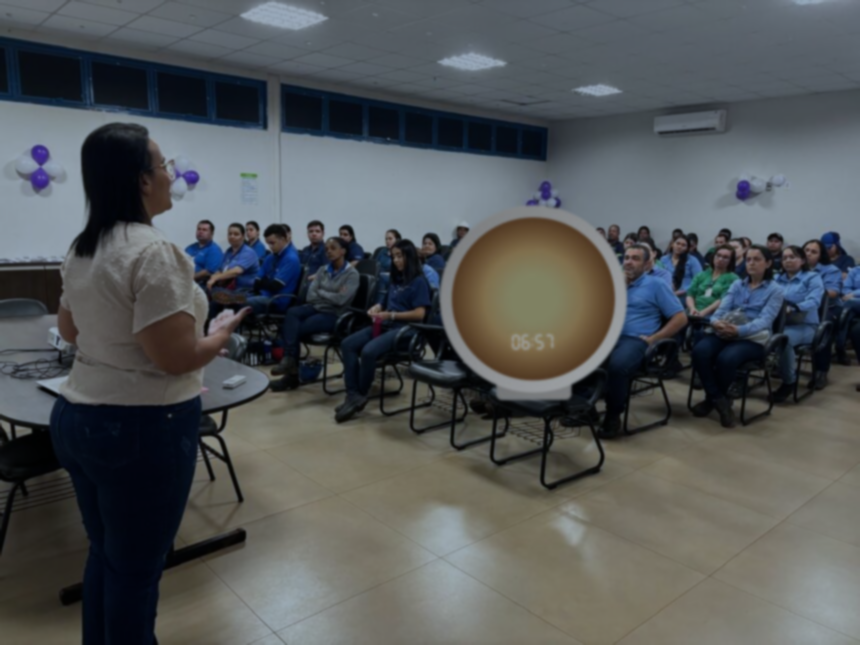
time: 6:57
